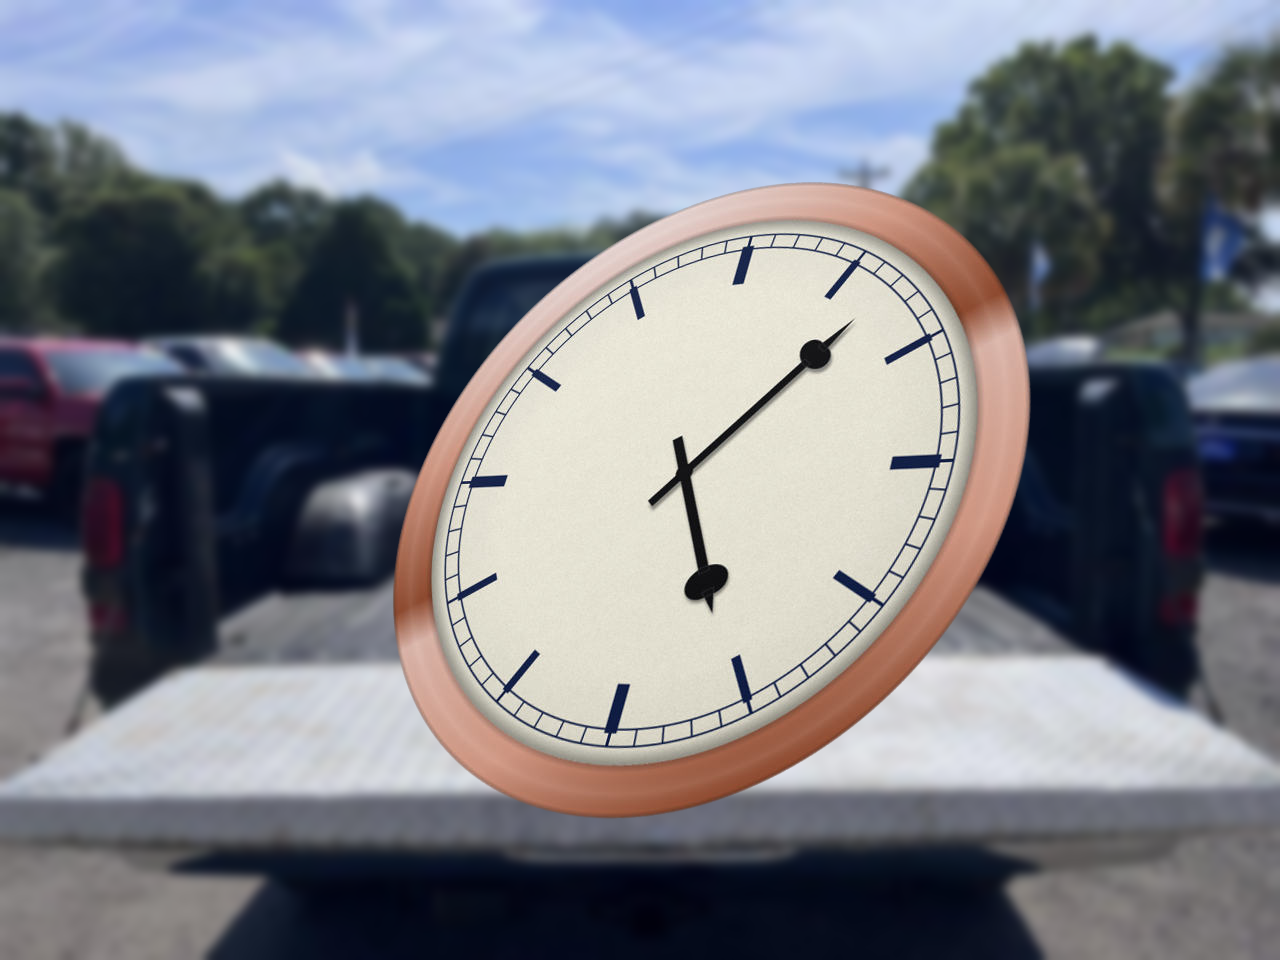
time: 5:07
